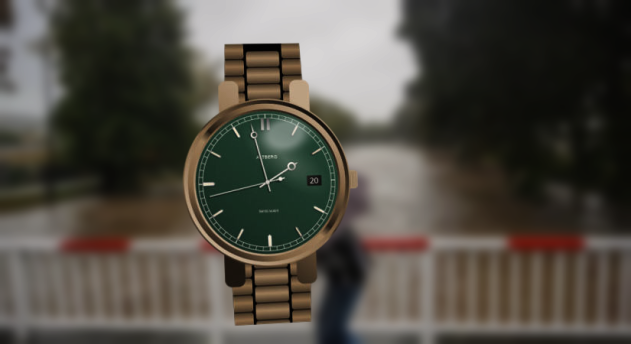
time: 1:57:43
